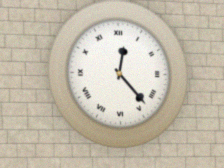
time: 12:23
